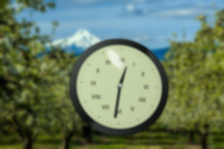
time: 12:31
